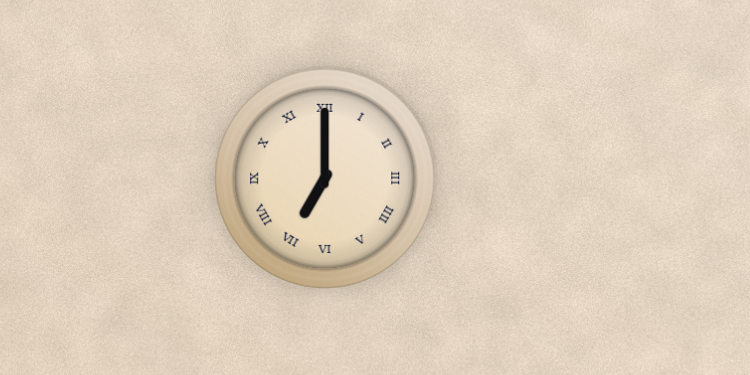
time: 7:00
